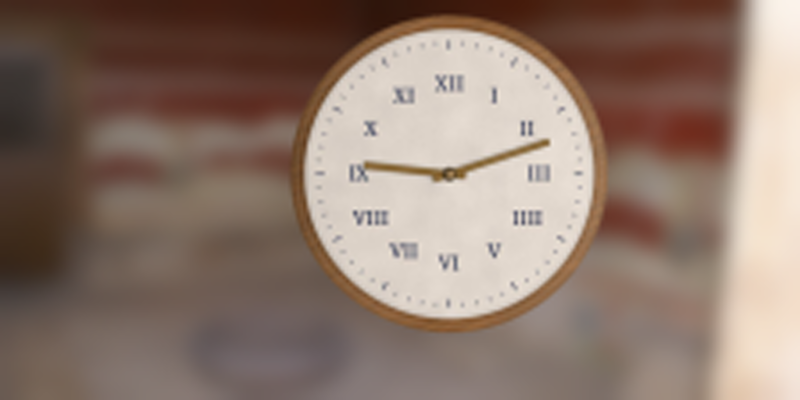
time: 9:12
